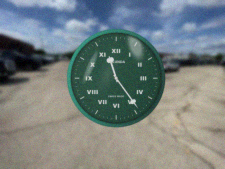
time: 11:24
